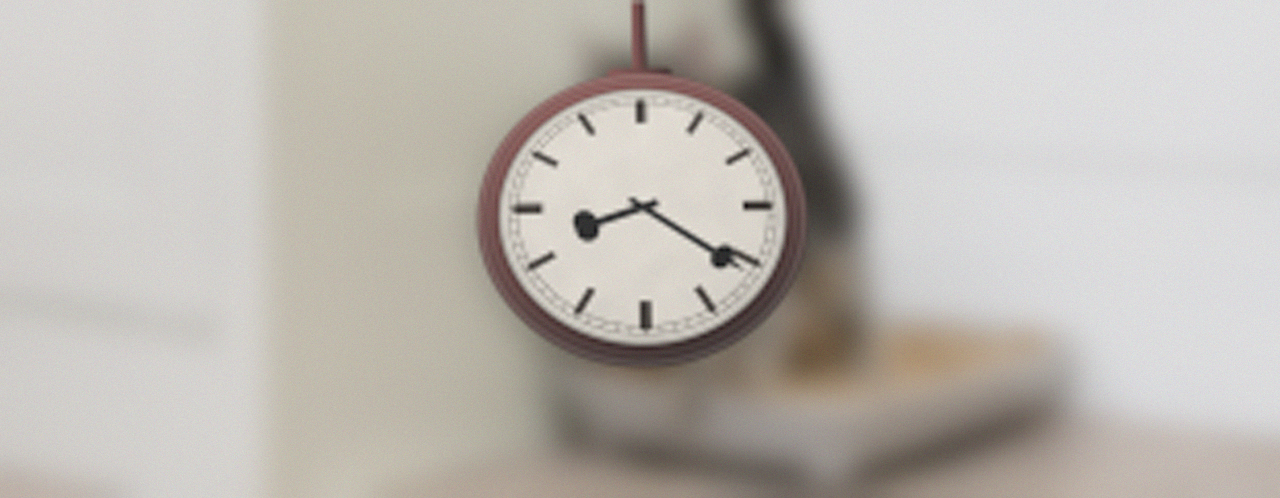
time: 8:21
